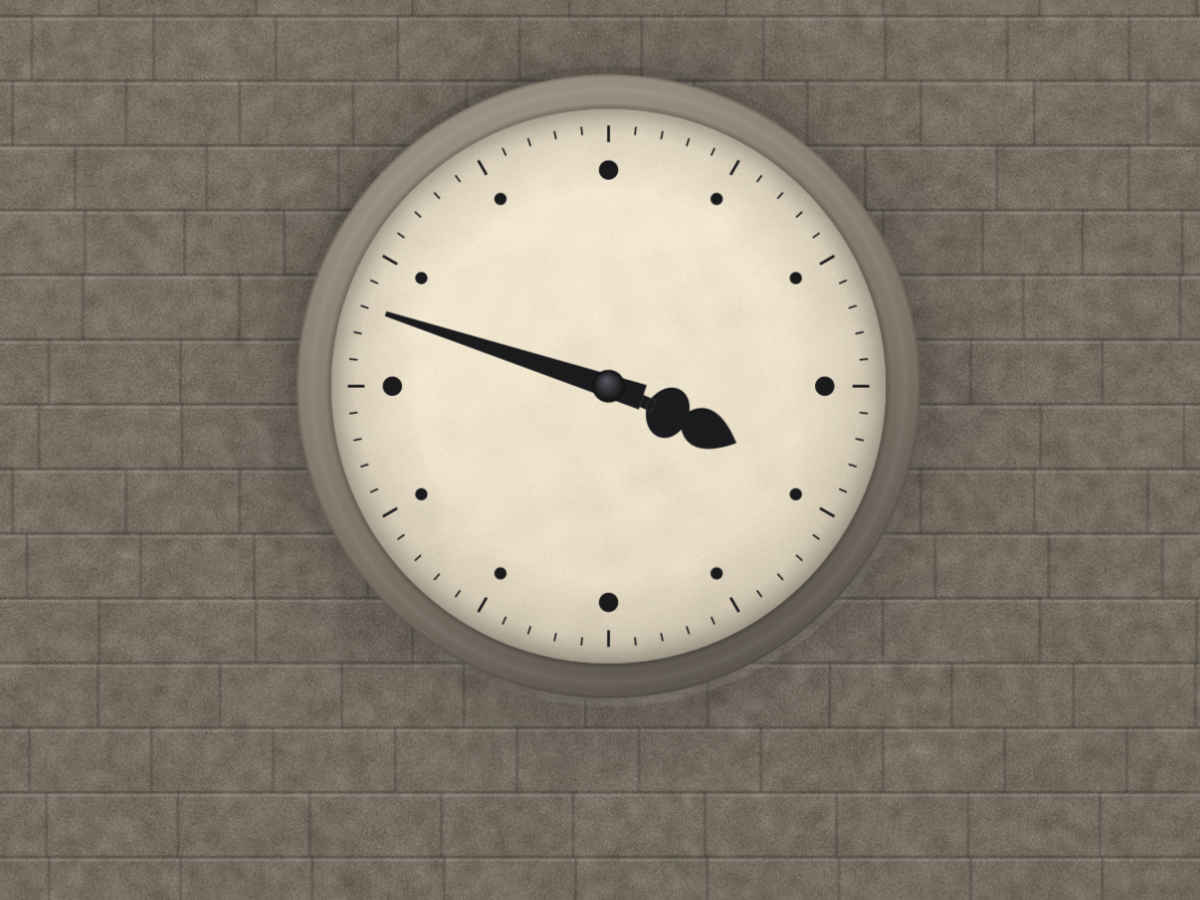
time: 3:48
